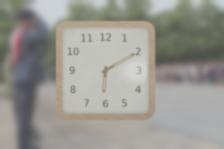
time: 6:10
